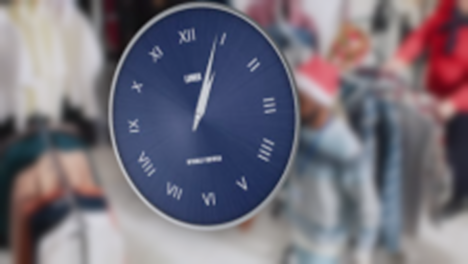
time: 1:04
